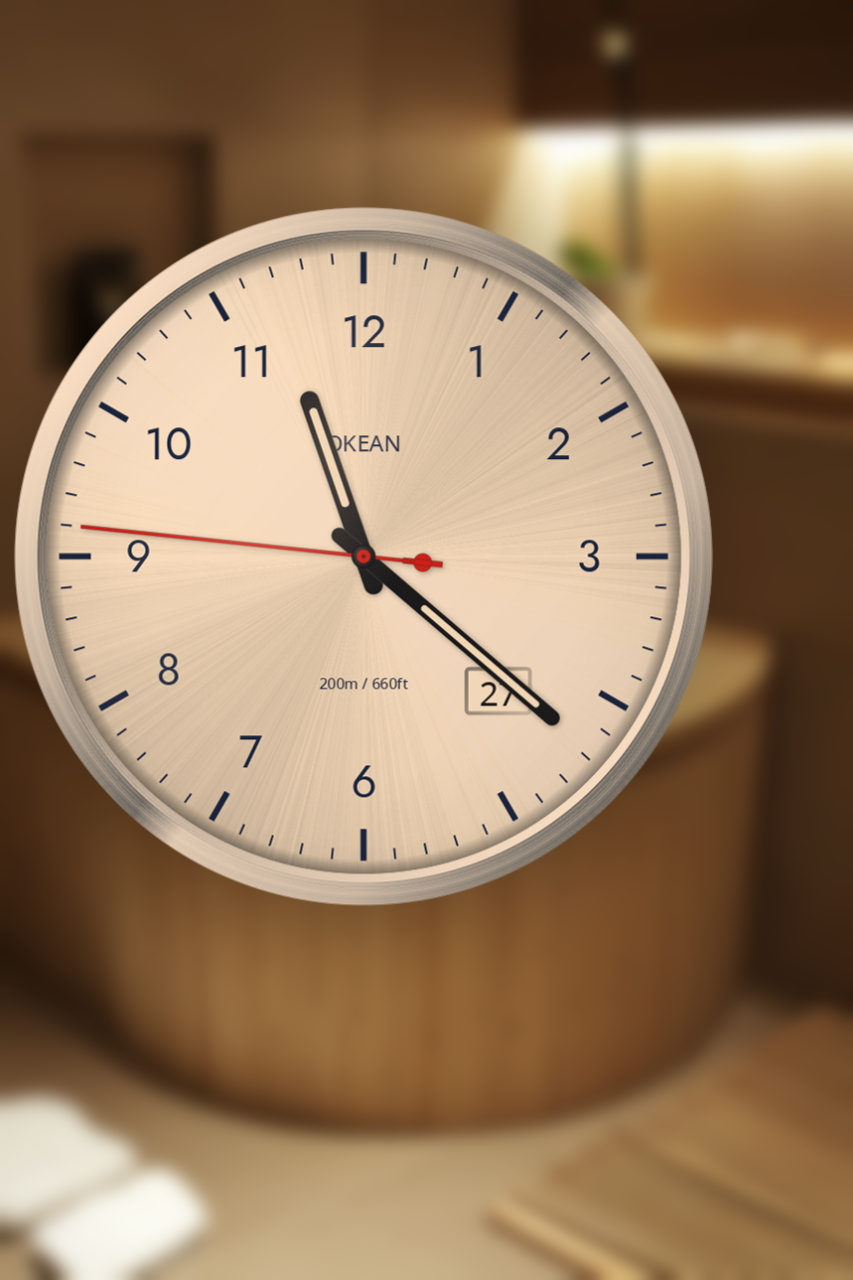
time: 11:21:46
